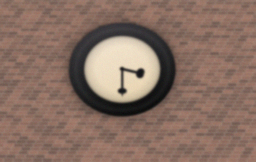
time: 3:30
